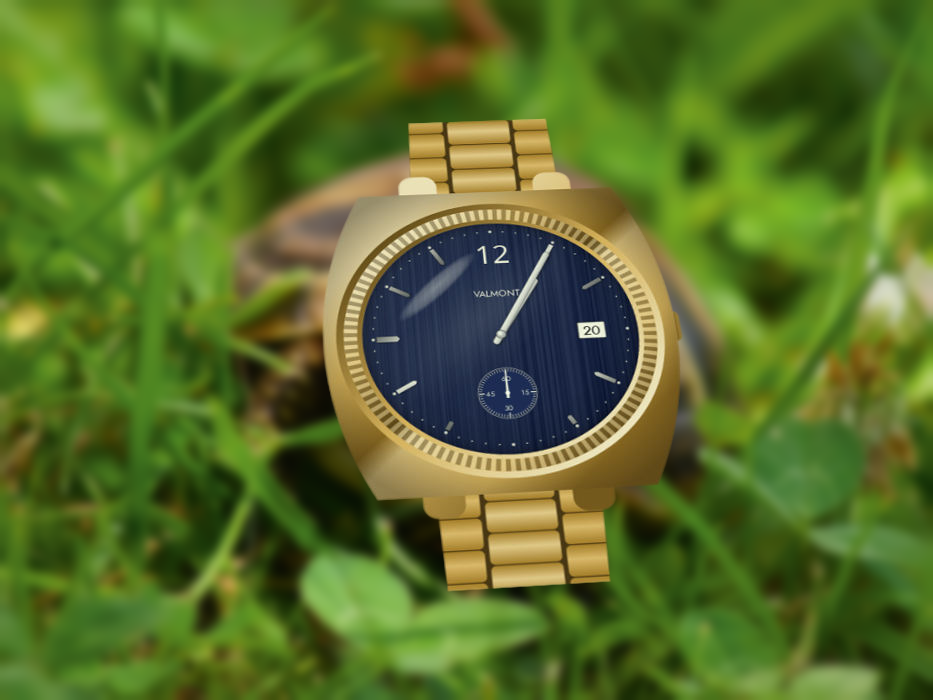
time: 1:05
